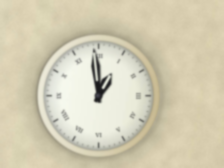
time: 12:59
